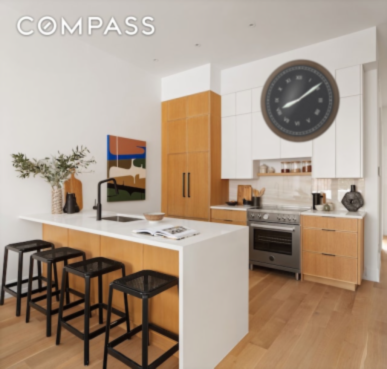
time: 8:09
